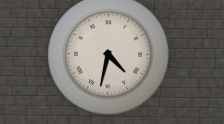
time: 4:32
